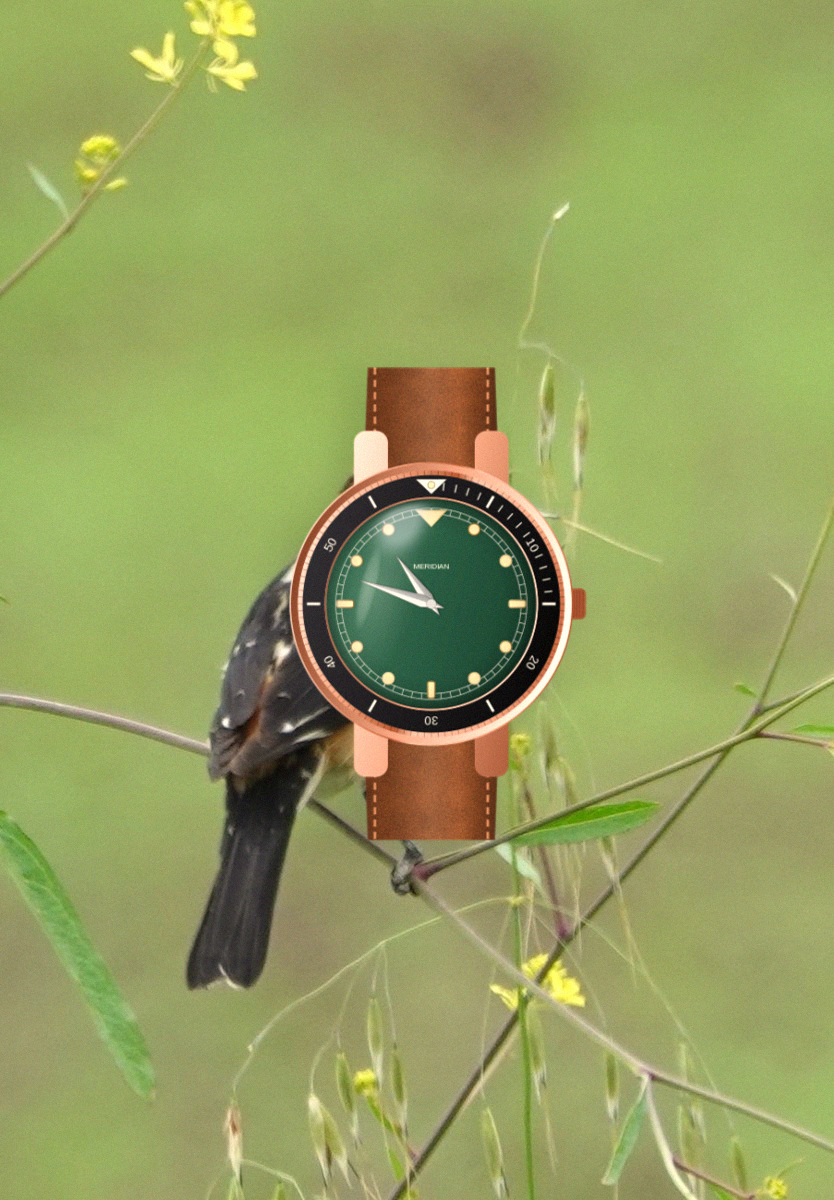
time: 10:48
